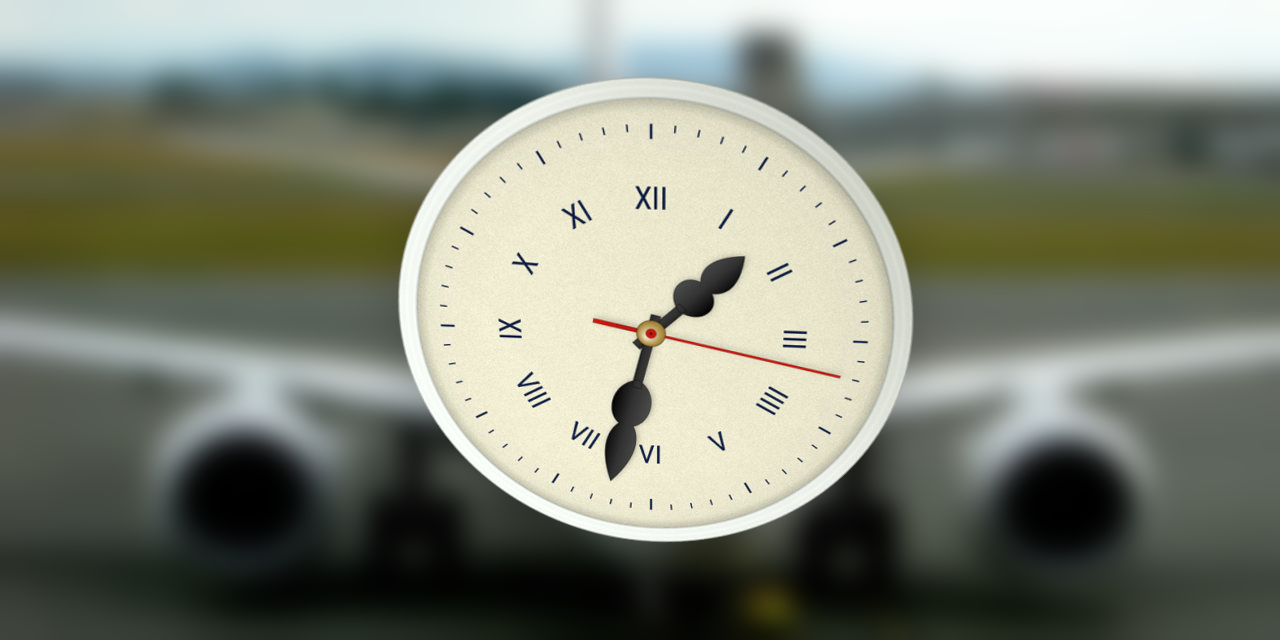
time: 1:32:17
